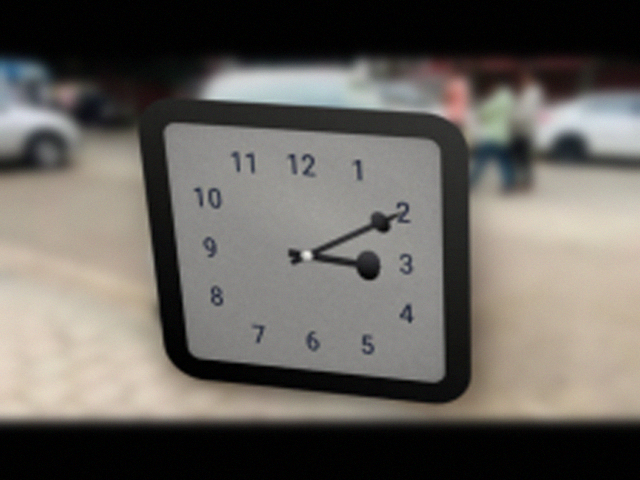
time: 3:10
